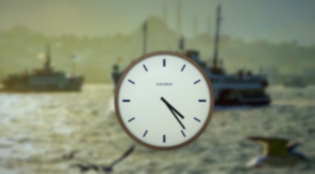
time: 4:24
